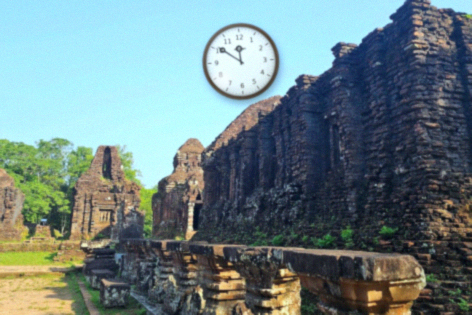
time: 11:51
